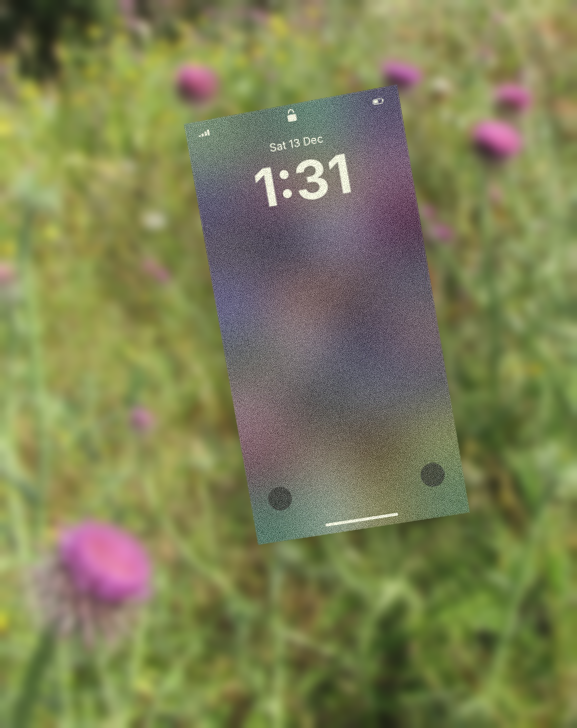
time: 1:31
